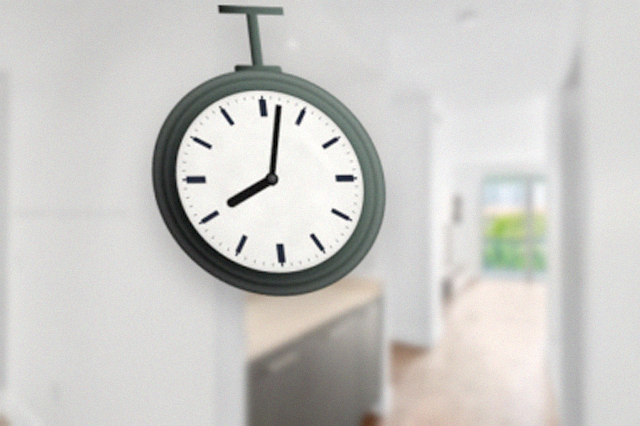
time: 8:02
